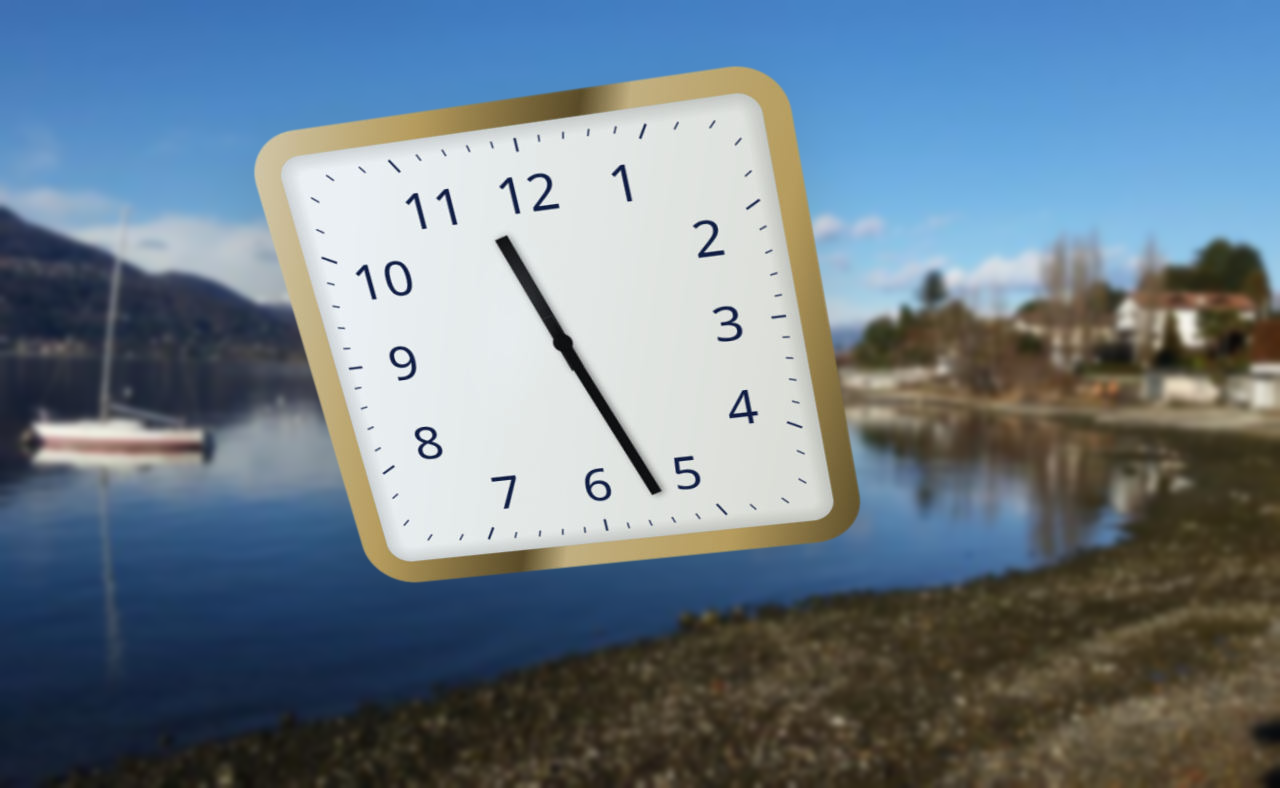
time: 11:27
